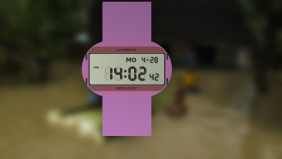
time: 14:02:42
